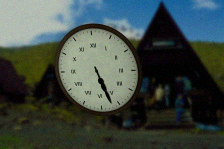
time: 5:27
